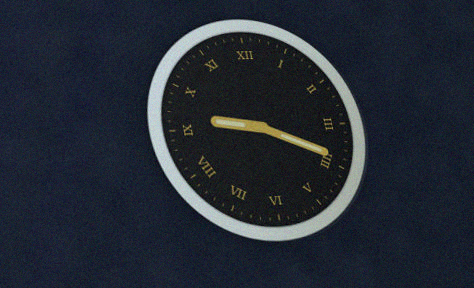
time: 9:19
